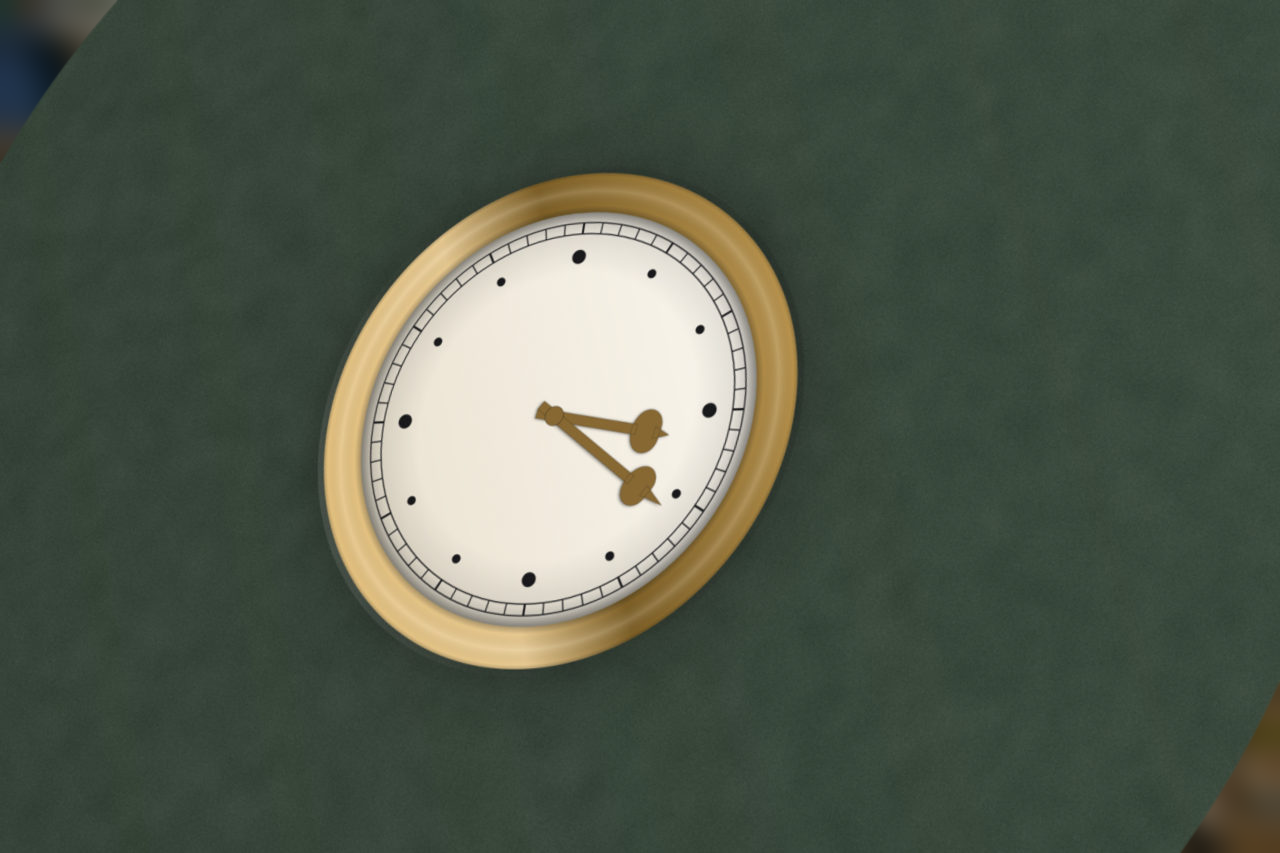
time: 3:21
